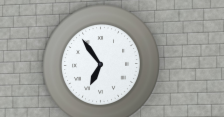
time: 6:54
